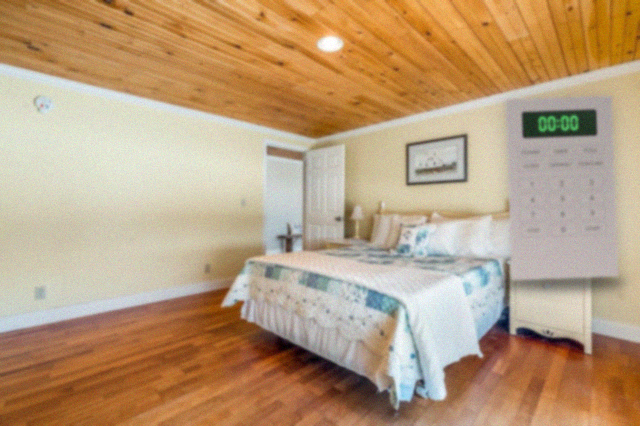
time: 0:00
